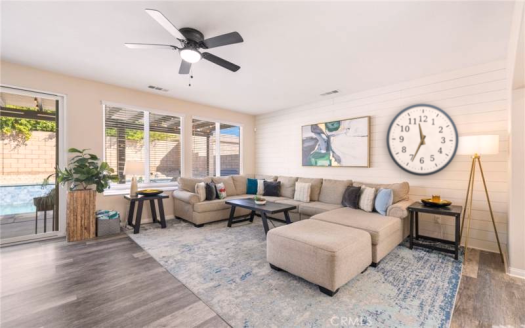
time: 11:34
